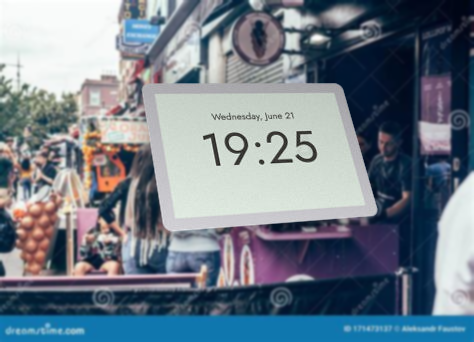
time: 19:25
